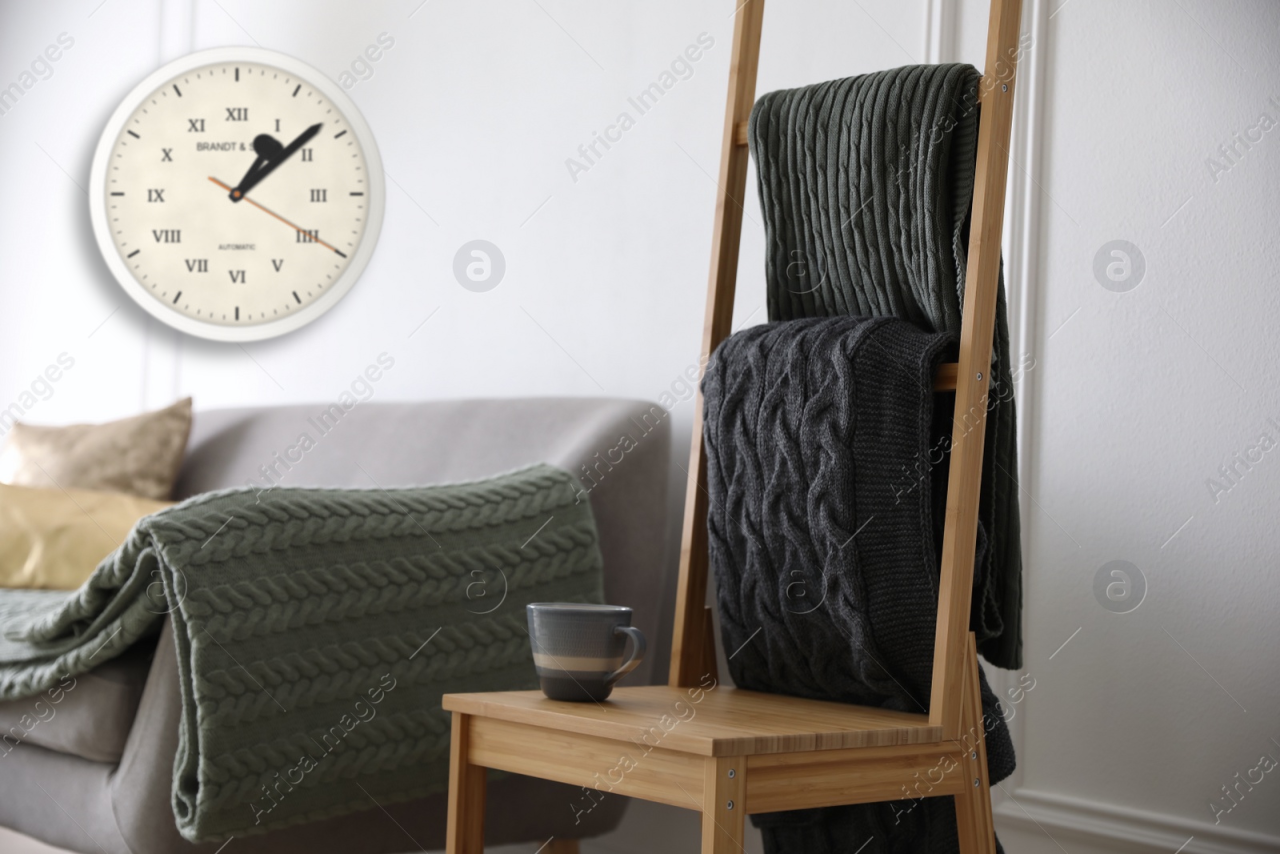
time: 1:08:20
